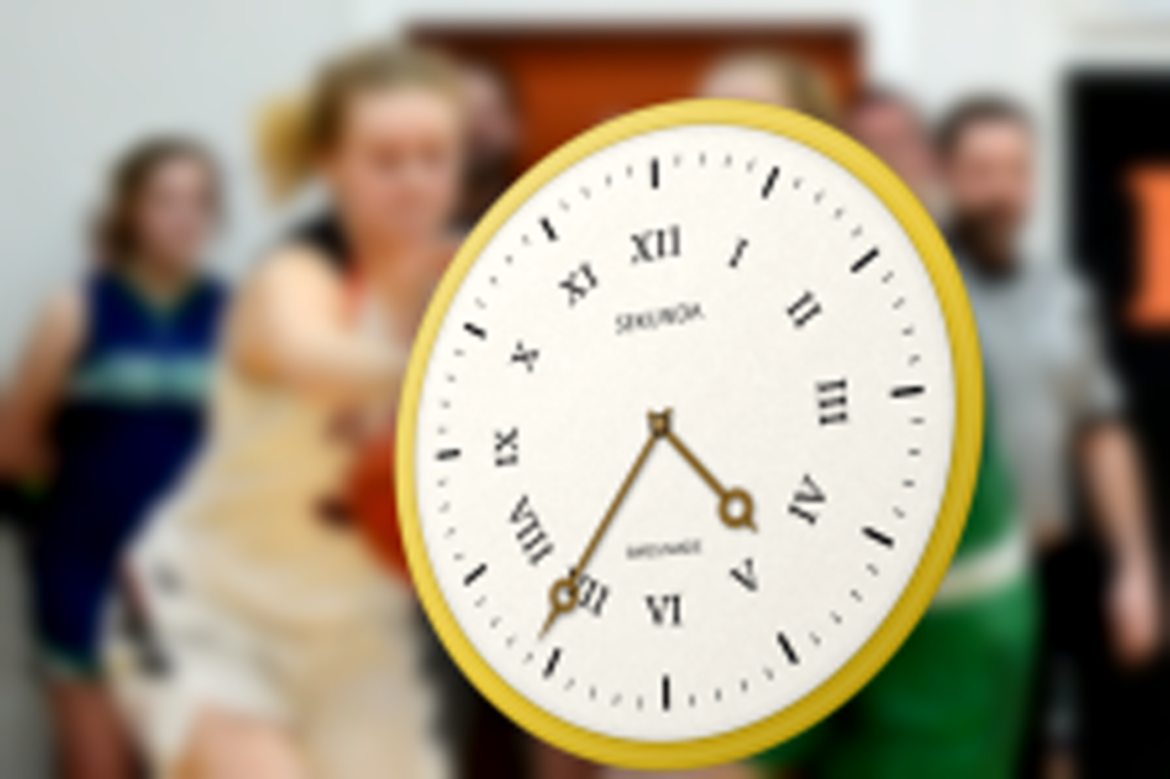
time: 4:36
